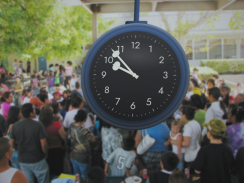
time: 9:53
